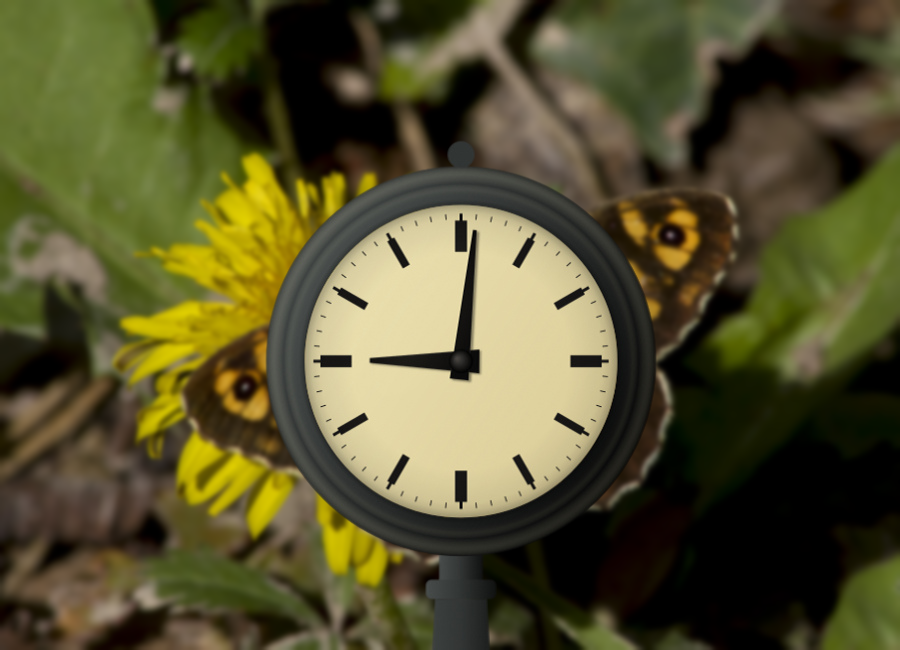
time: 9:01
